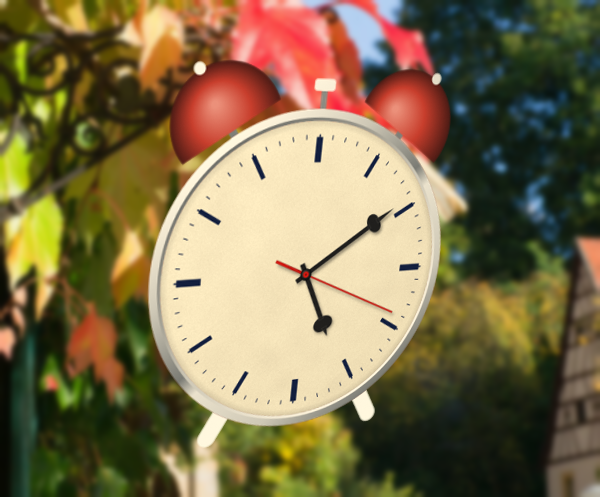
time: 5:09:19
